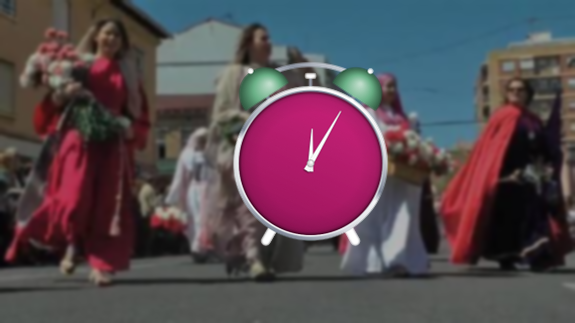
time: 12:05
